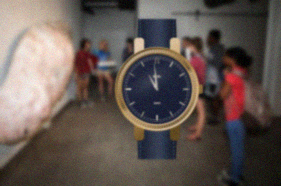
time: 10:59
